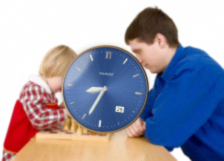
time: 8:34
